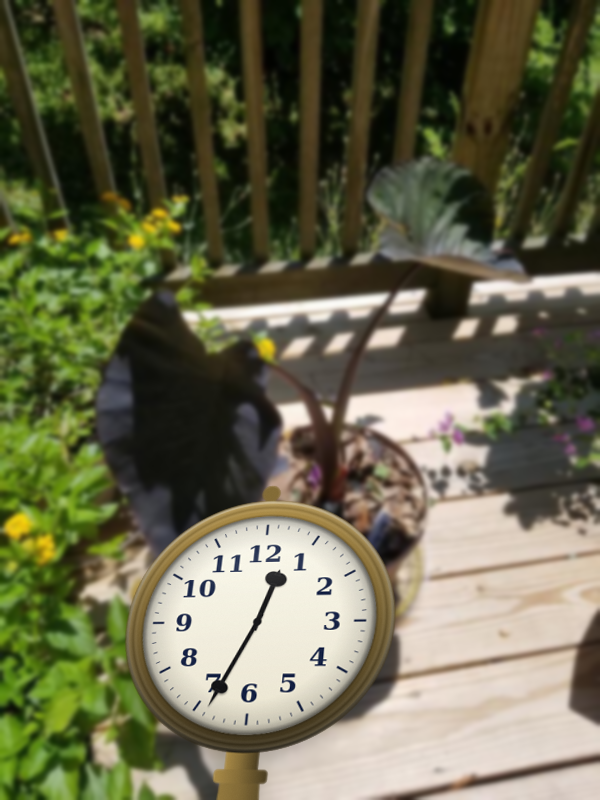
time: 12:34
